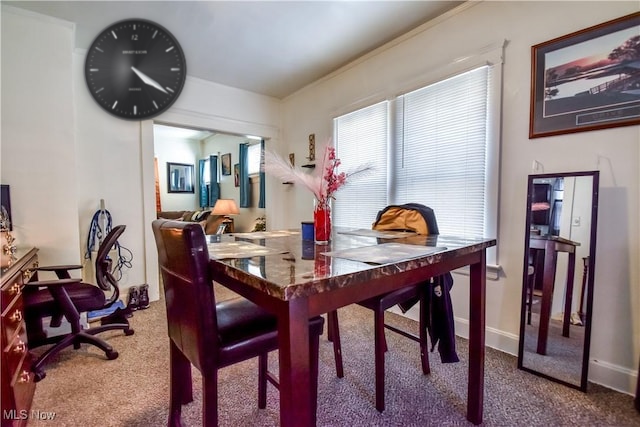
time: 4:21
